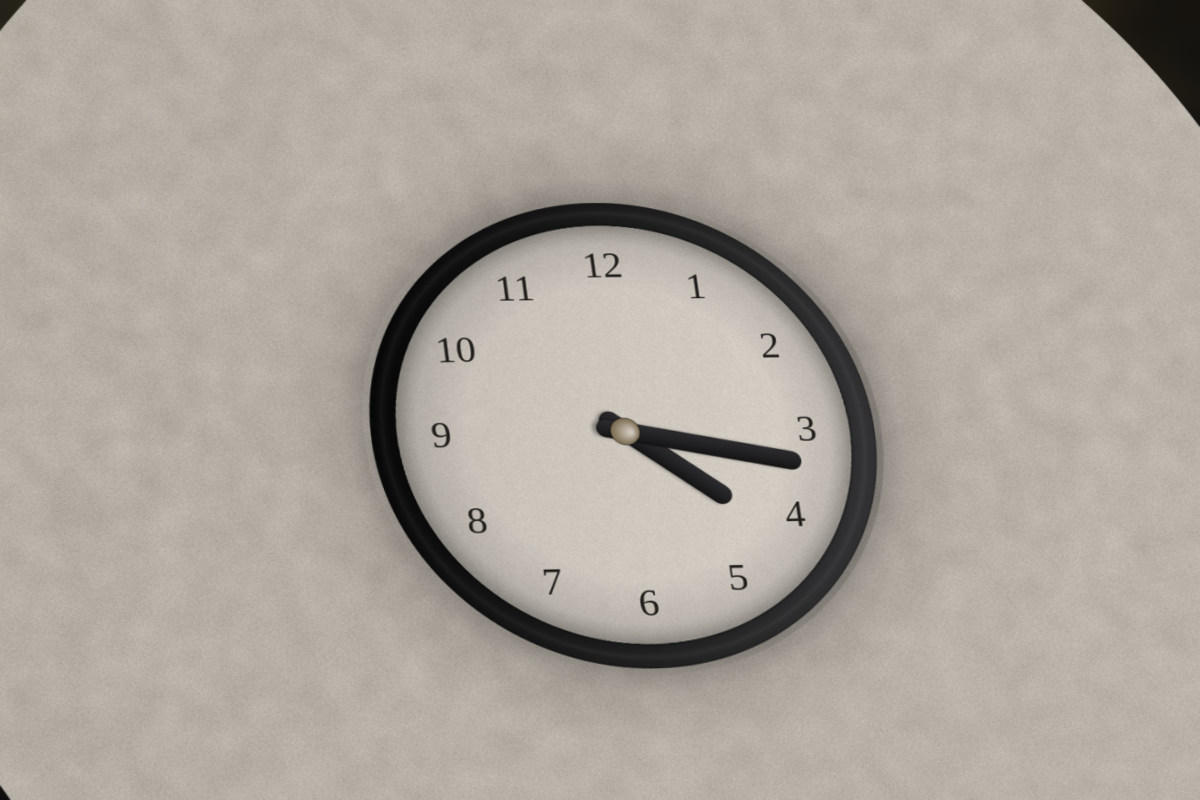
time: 4:17
